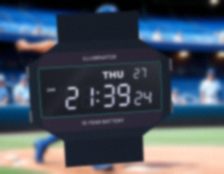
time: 21:39:24
